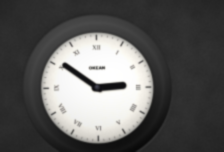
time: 2:51
